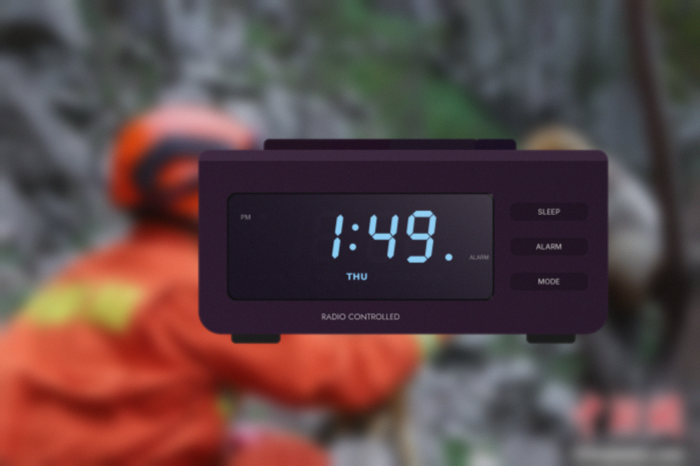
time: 1:49
